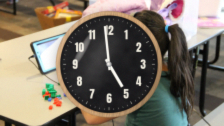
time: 4:59
